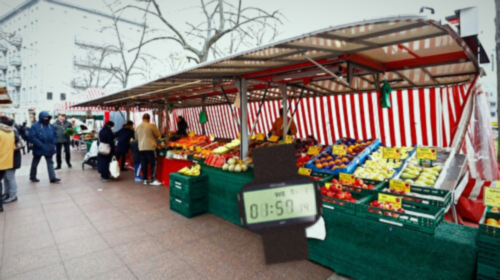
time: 1:57
